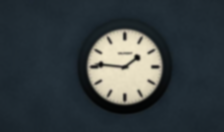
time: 1:46
